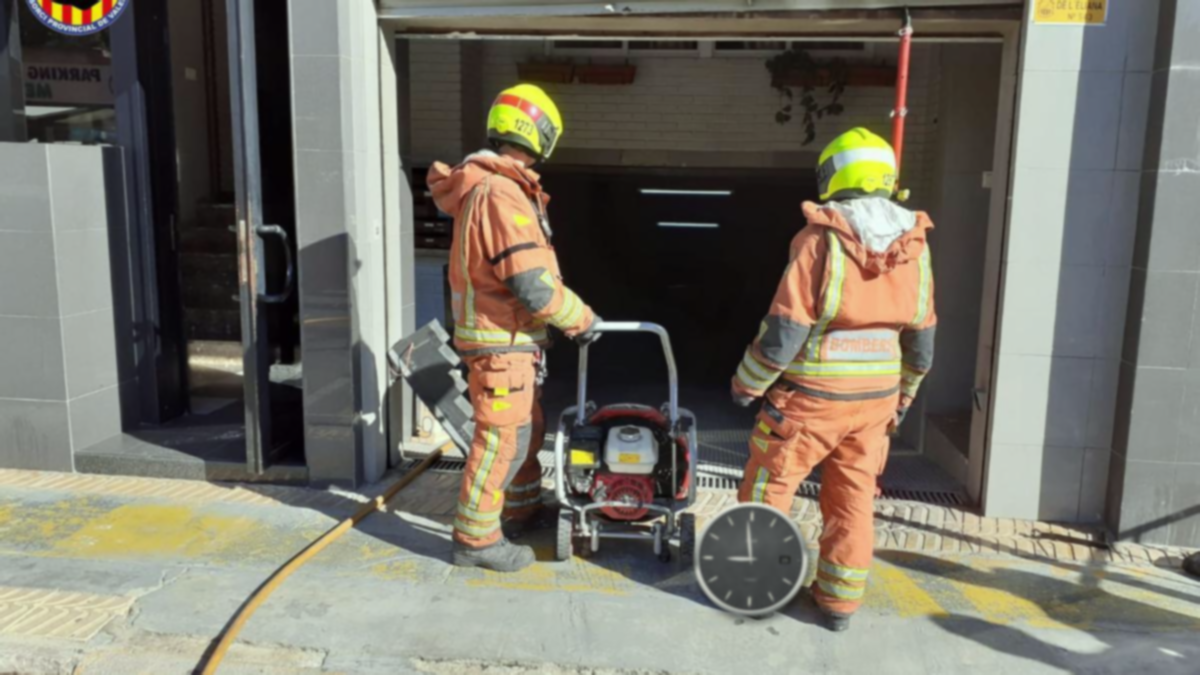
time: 8:59
